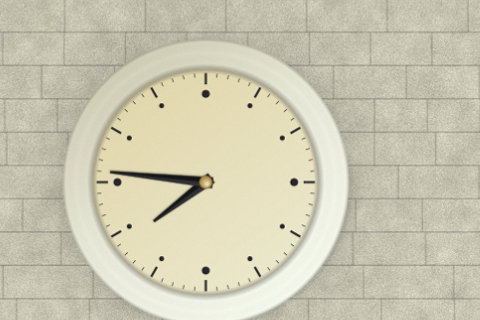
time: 7:46
